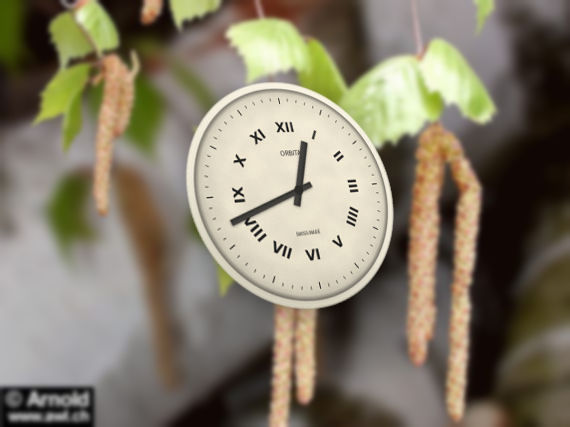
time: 12:42
